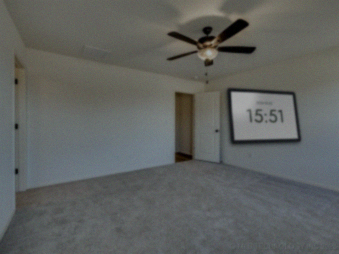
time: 15:51
